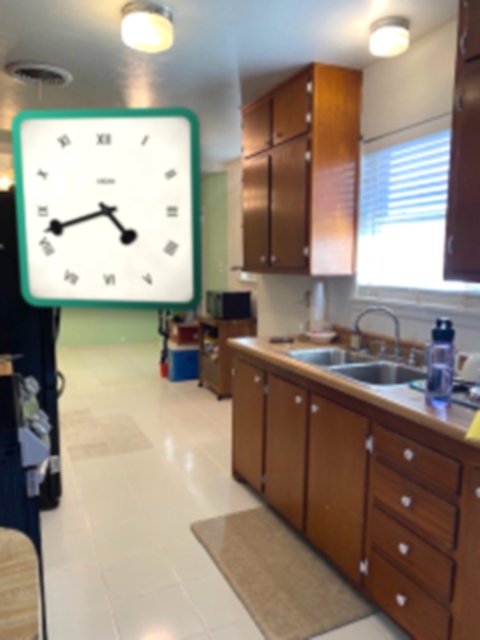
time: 4:42
